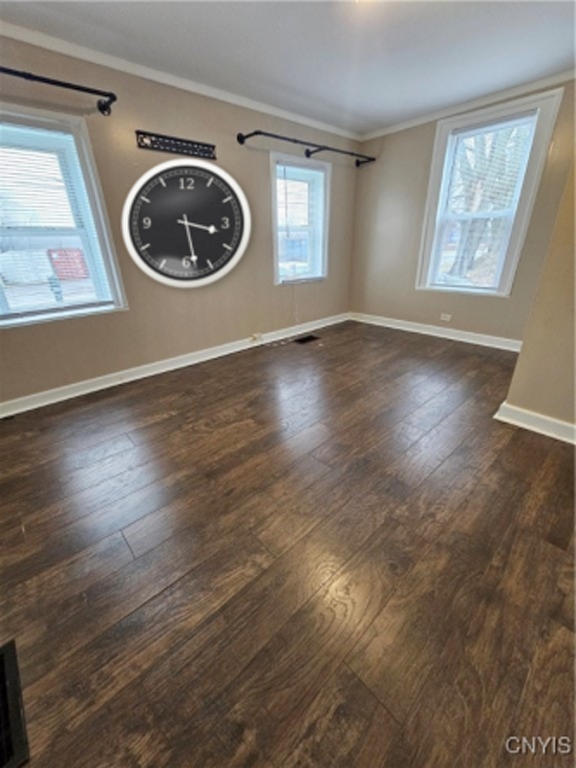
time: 3:28
